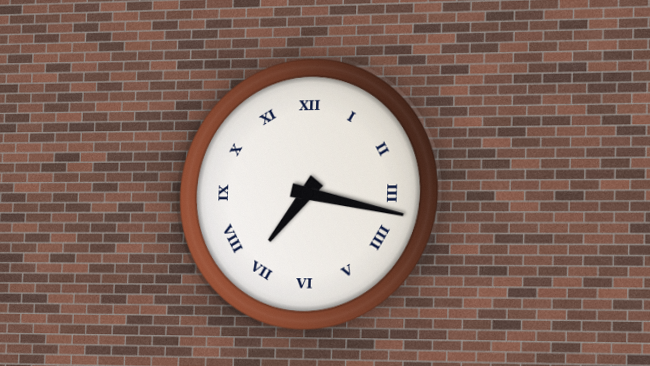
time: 7:17
